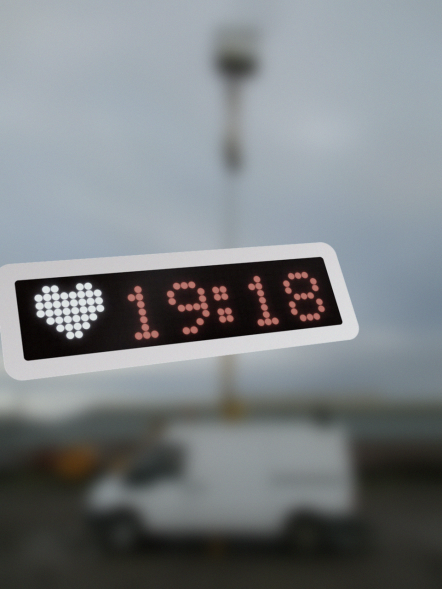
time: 19:18
